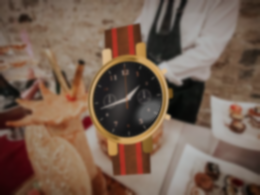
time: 1:43
